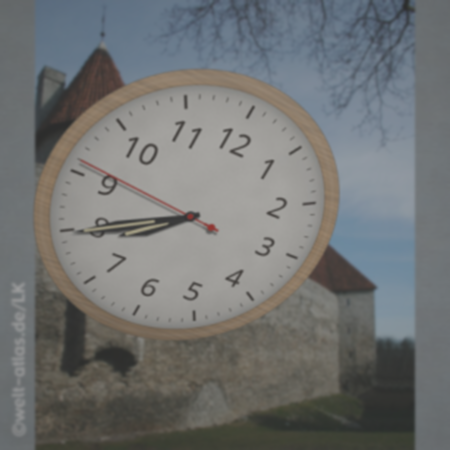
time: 7:39:46
